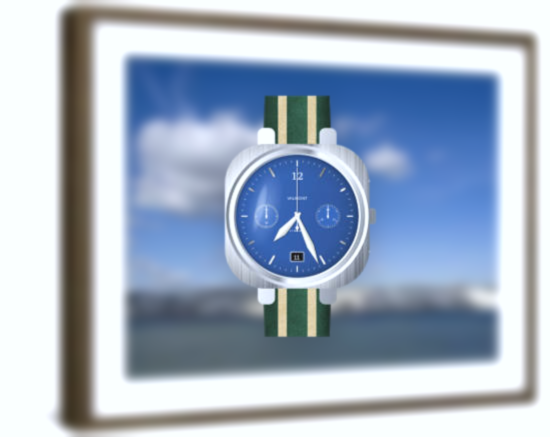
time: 7:26
